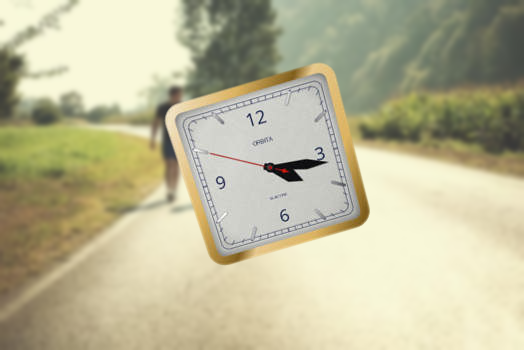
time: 4:16:50
